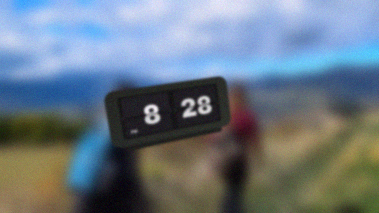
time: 8:28
